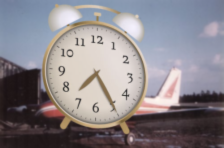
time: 7:25
